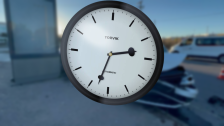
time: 2:33
